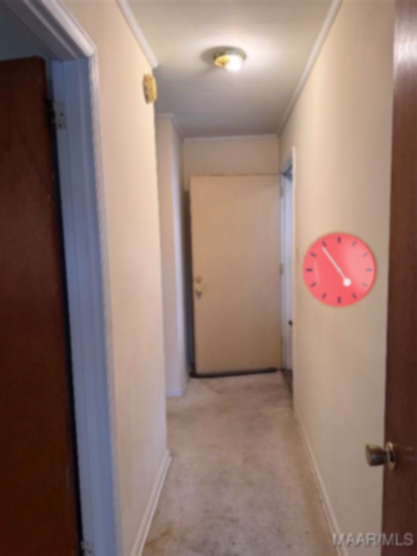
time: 4:54
